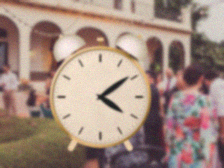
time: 4:09
